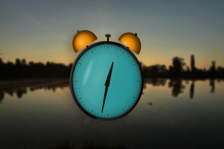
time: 12:32
